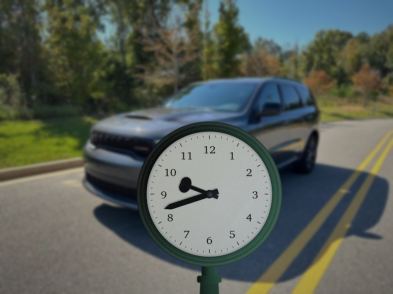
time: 9:42
